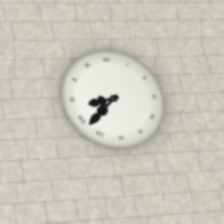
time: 8:38
